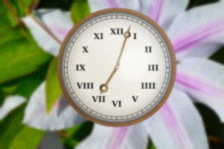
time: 7:03
